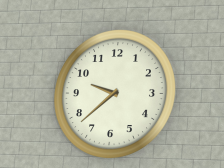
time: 9:38
